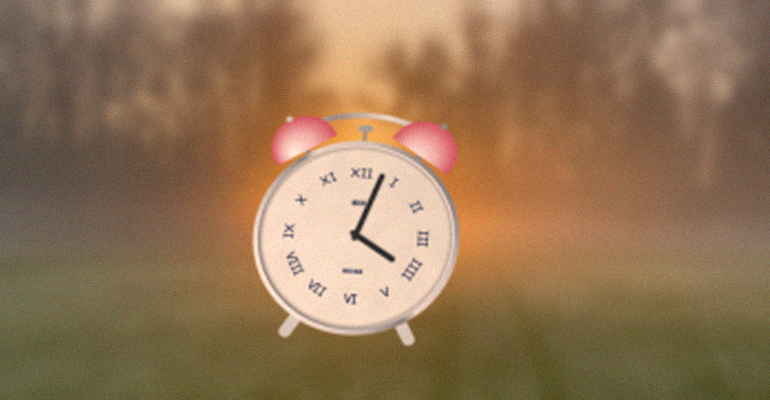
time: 4:03
